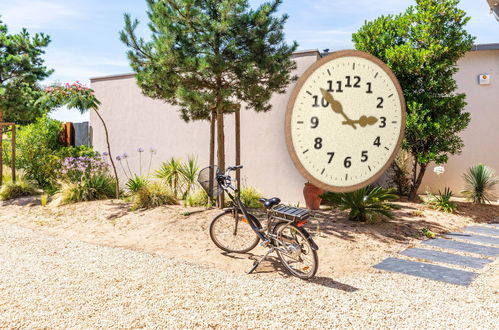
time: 2:52
